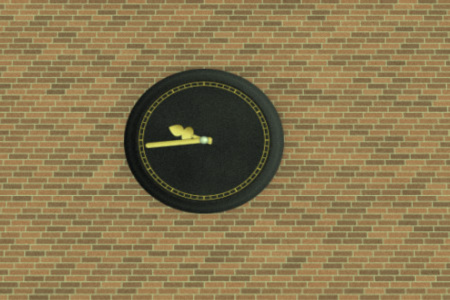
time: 9:44
